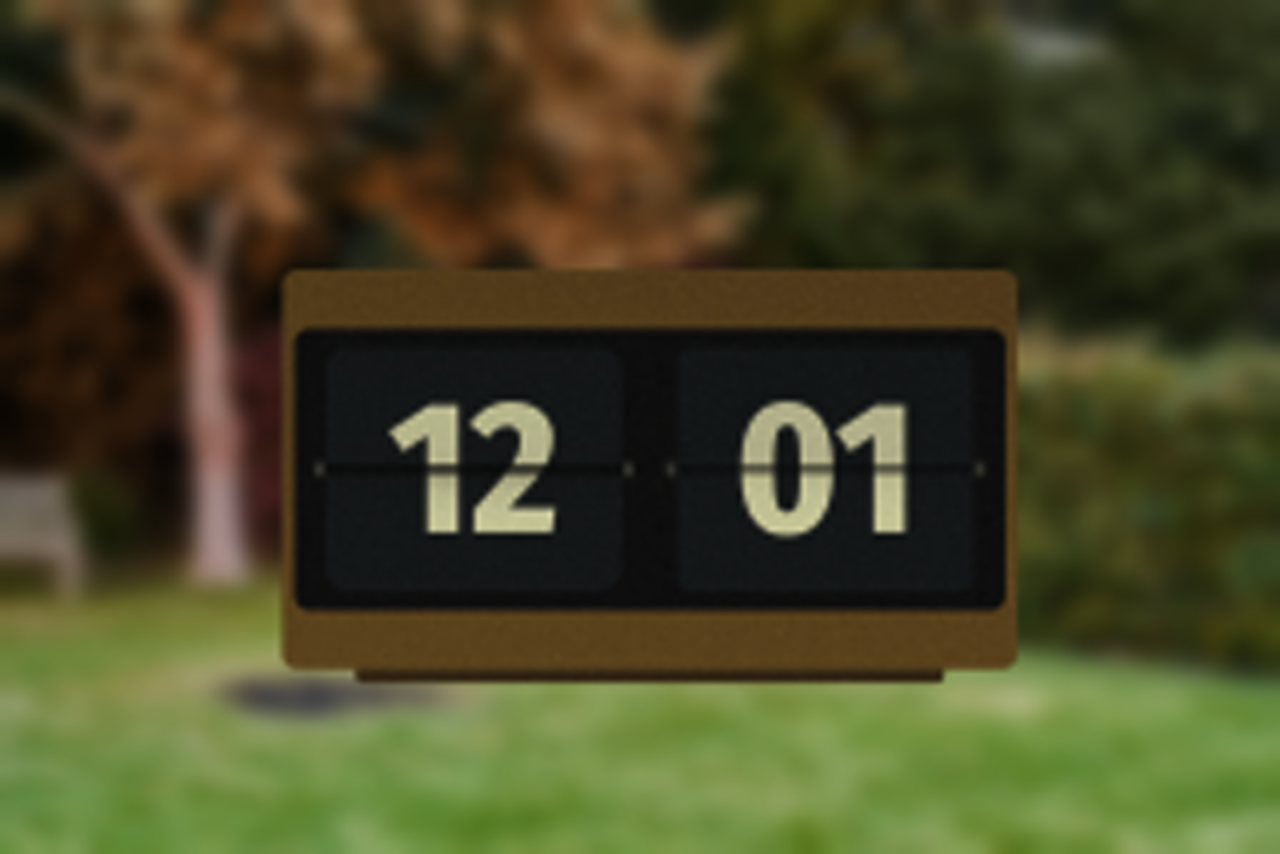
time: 12:01
